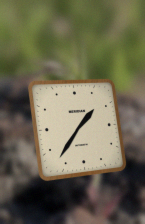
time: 1:37
